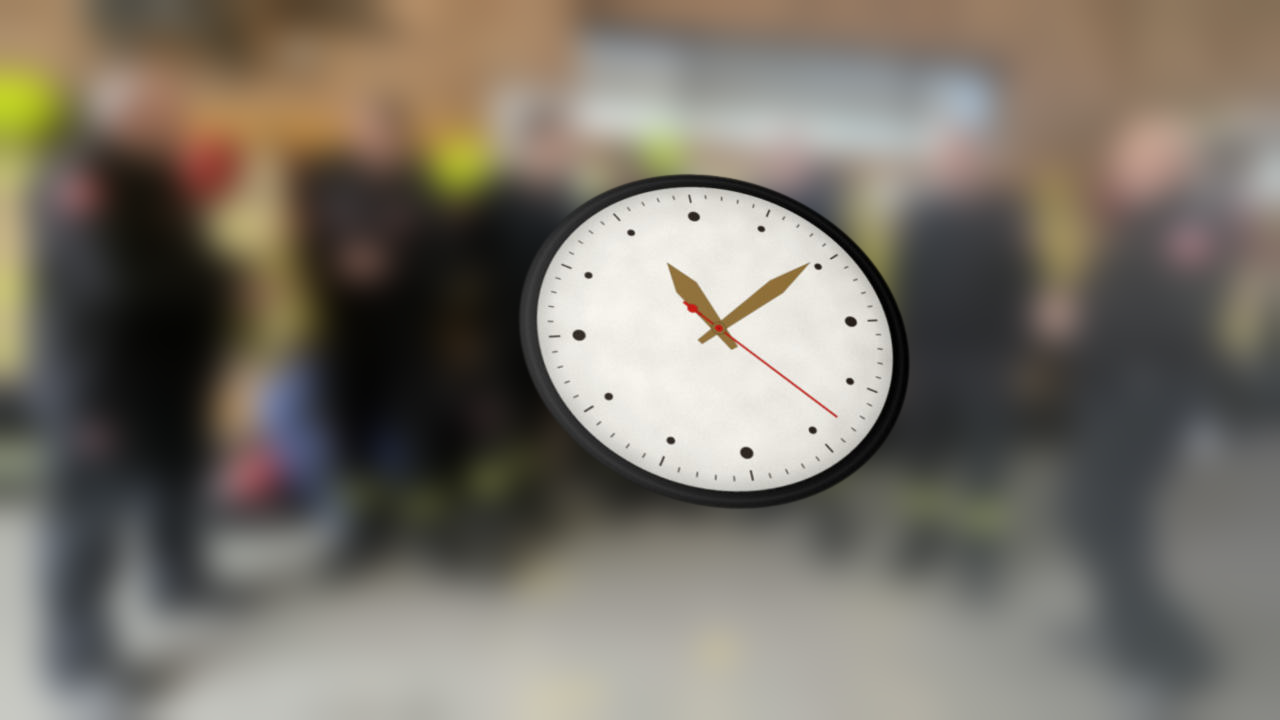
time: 11:09:23
